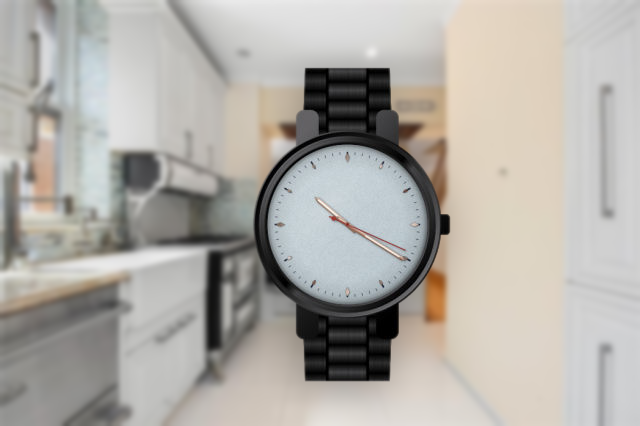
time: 10:20:19
